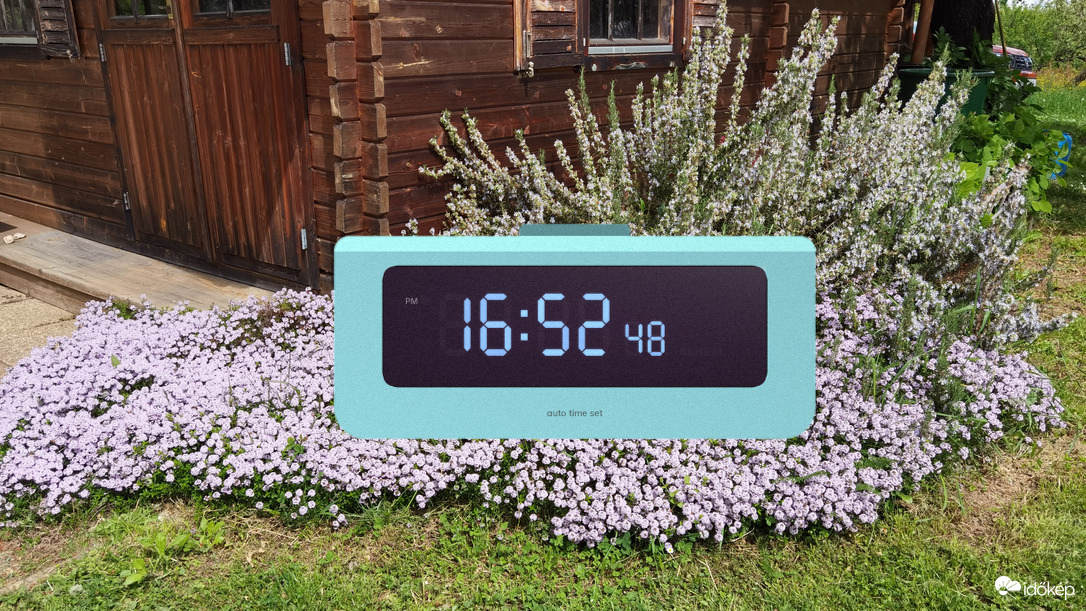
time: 16:52:48
